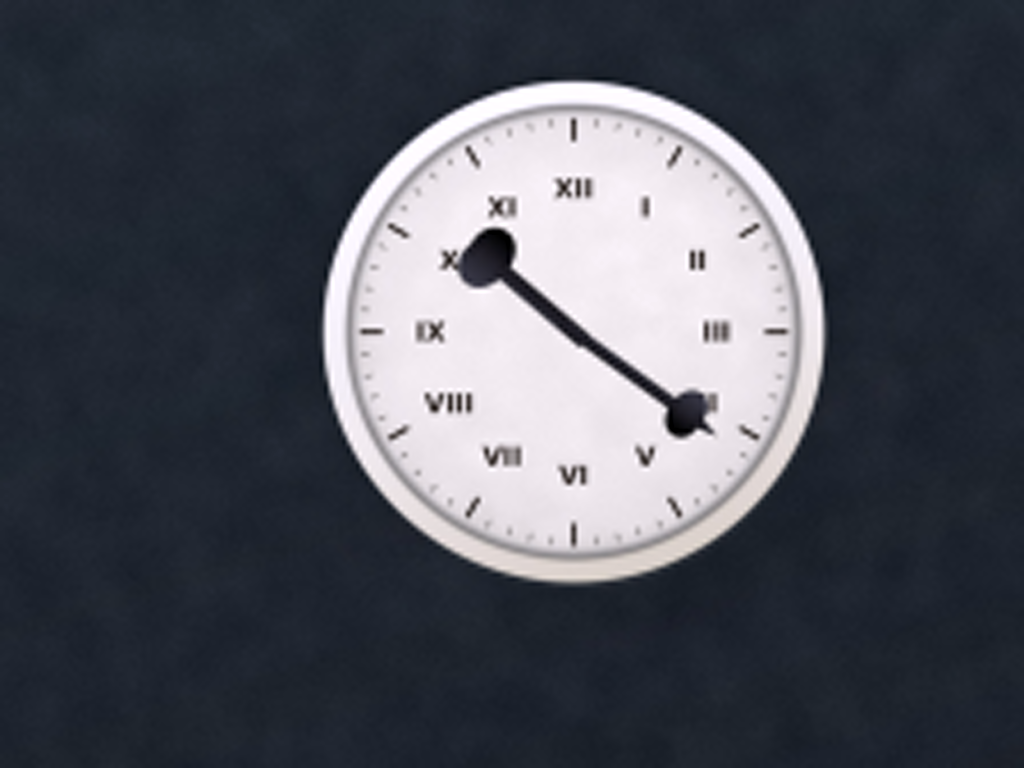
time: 10:21
